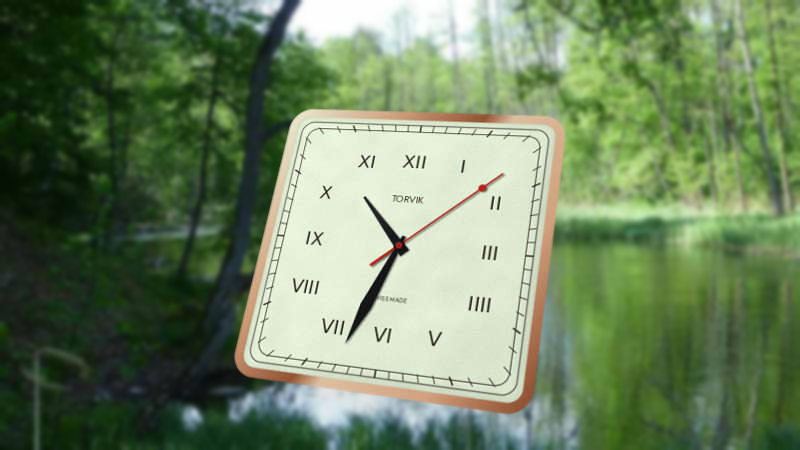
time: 10:33:08
